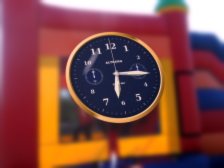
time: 6:16
